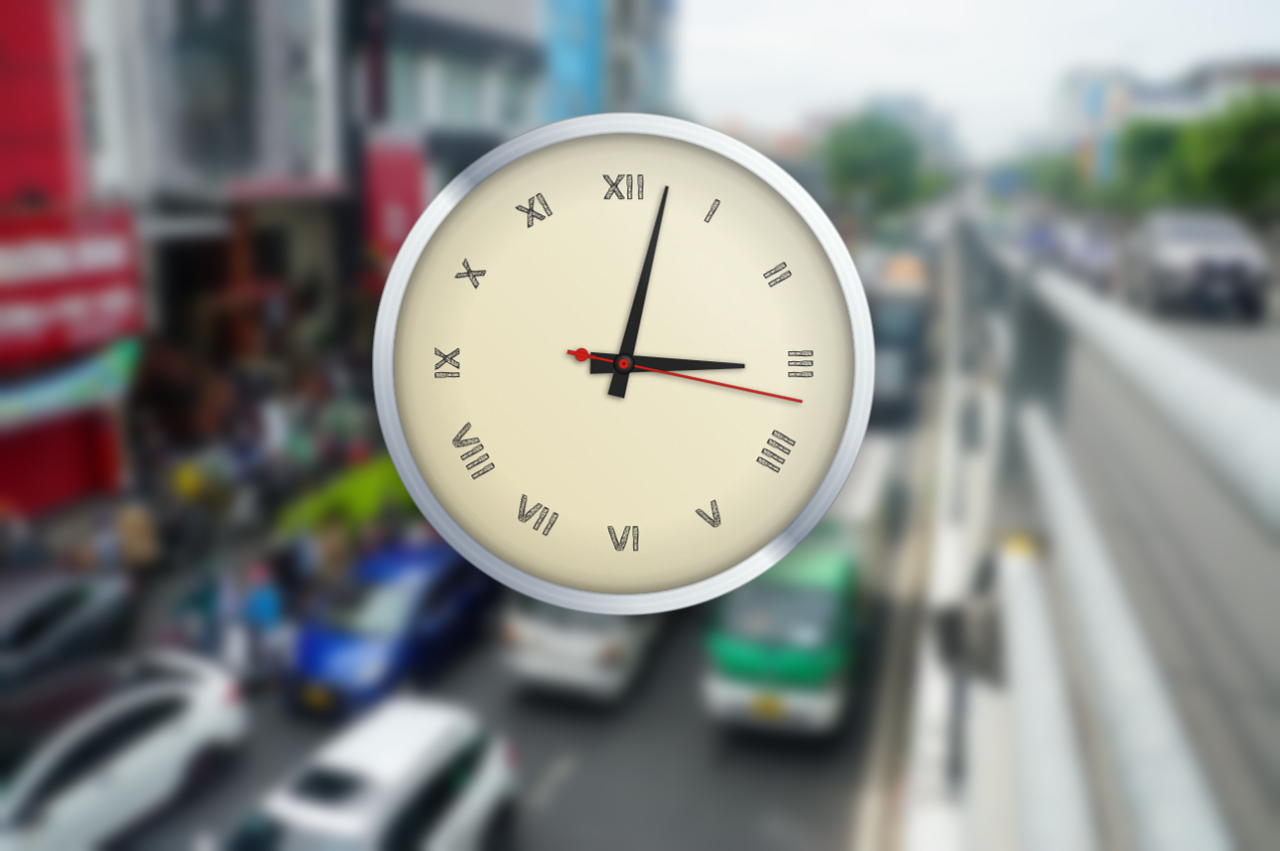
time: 3:02:17
